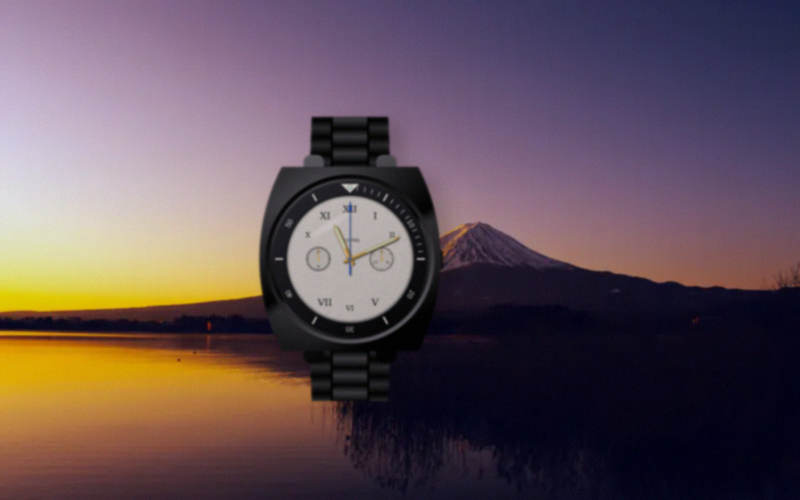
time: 11:11
